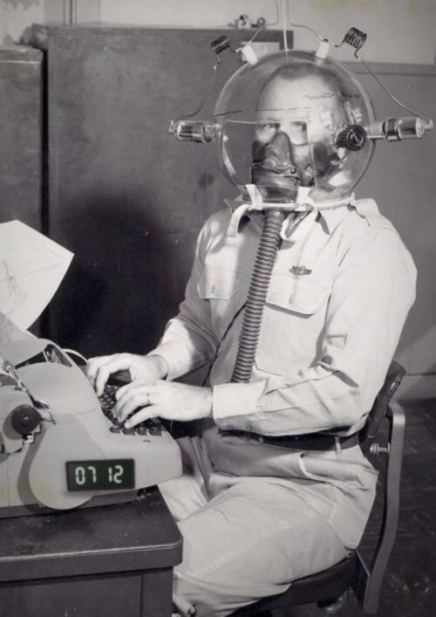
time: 7:12
